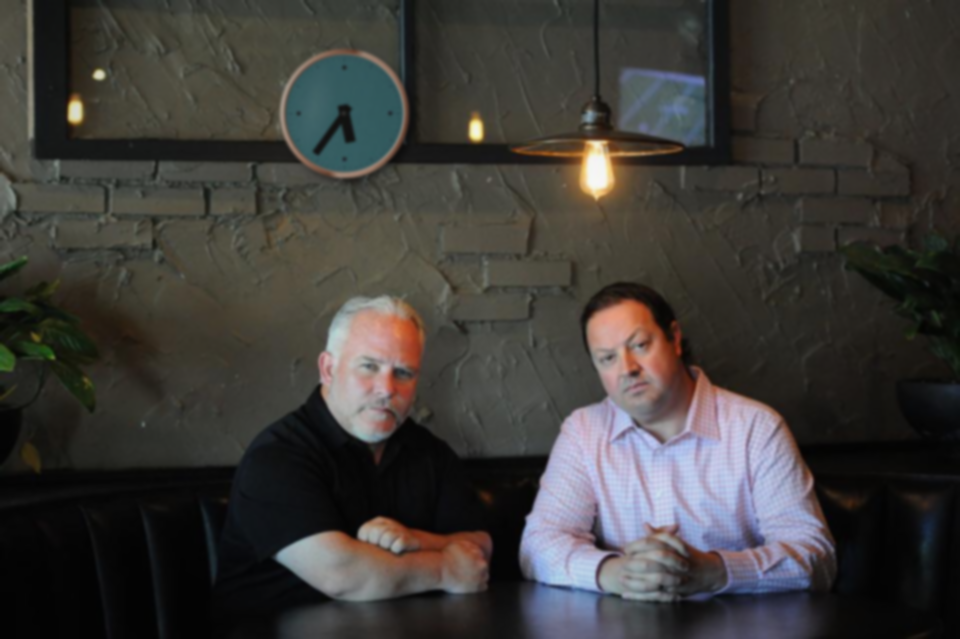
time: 5:36
